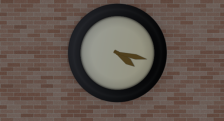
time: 4:17
